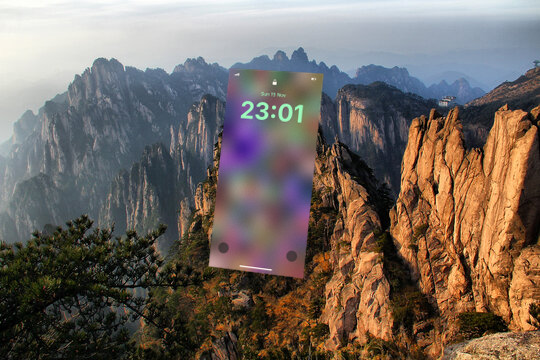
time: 23:01
